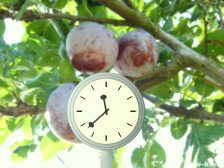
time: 11:38
